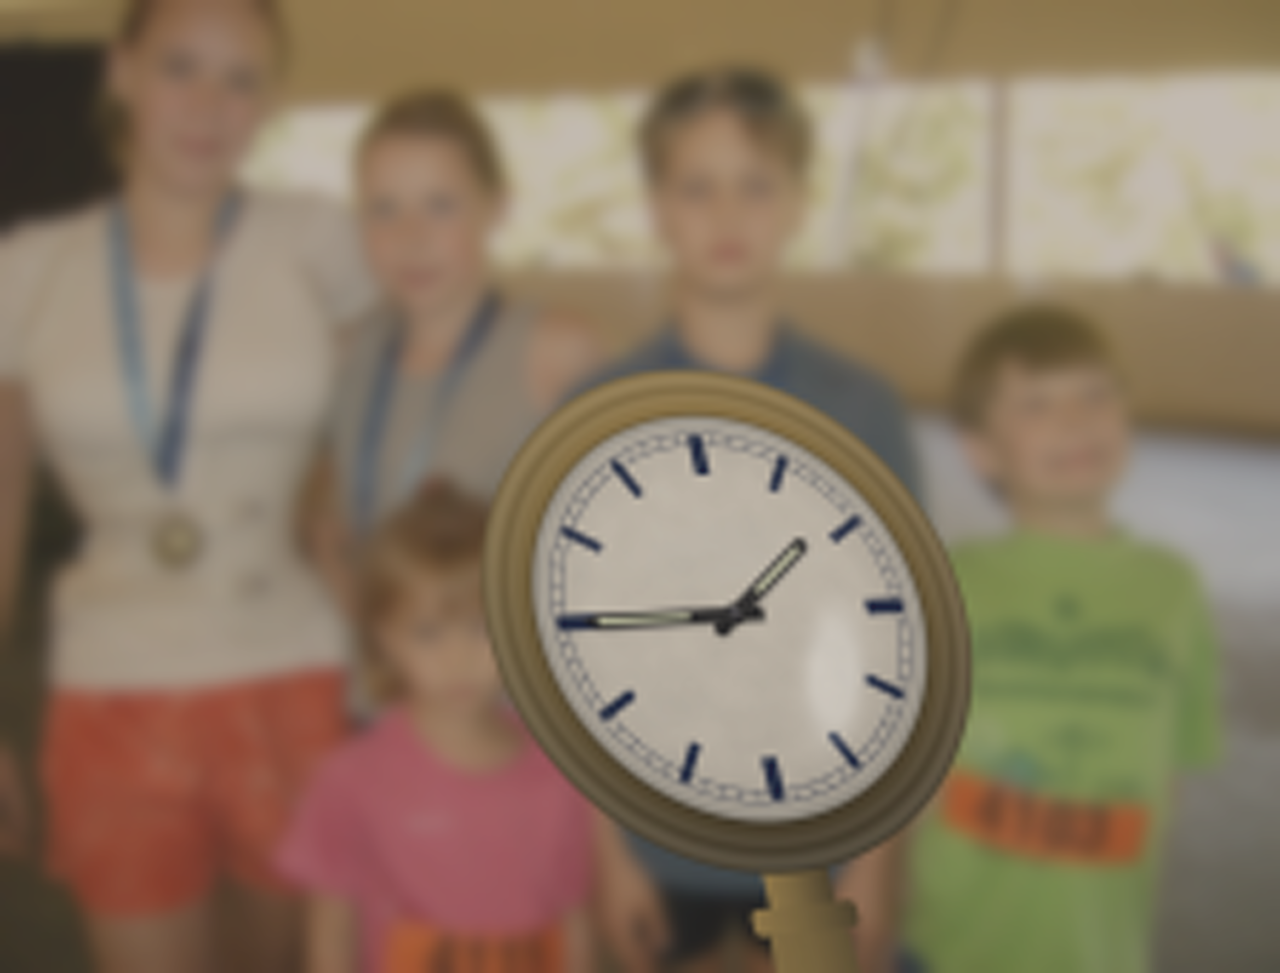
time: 1:45
